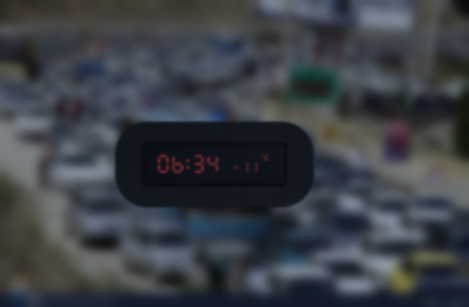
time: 6:34
